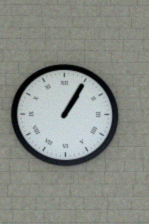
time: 1:05
